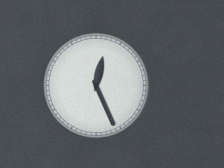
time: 12:26
